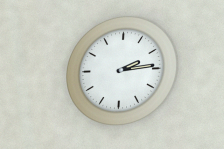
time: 2:14
